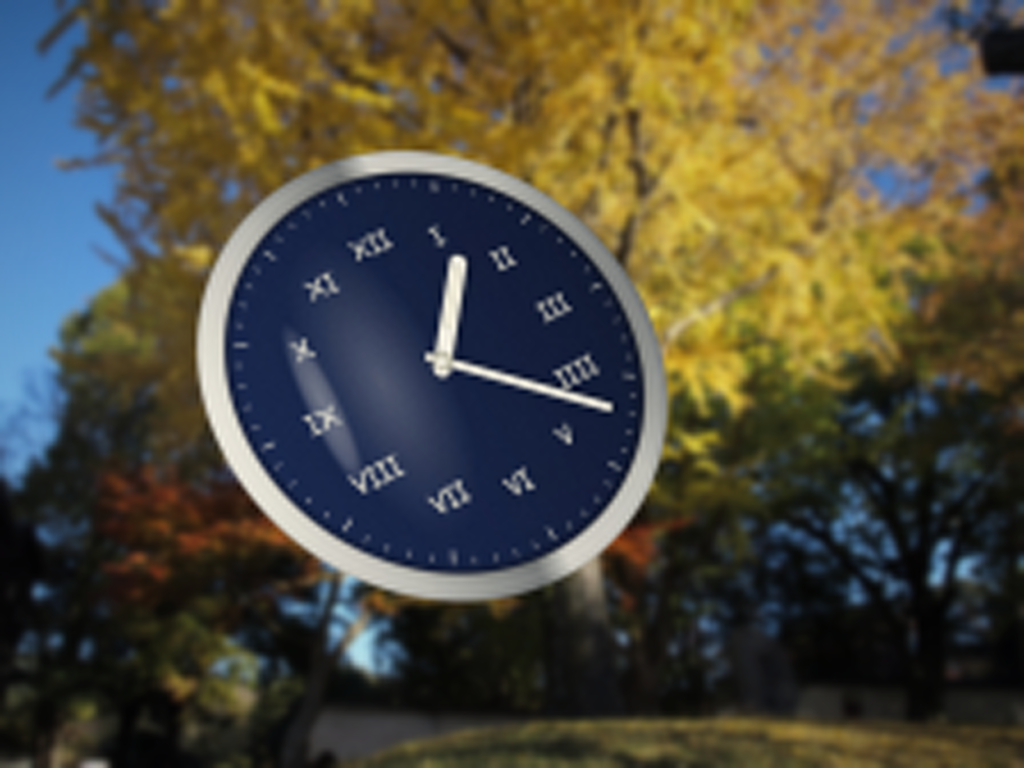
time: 1:22
